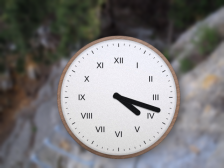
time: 4:18
